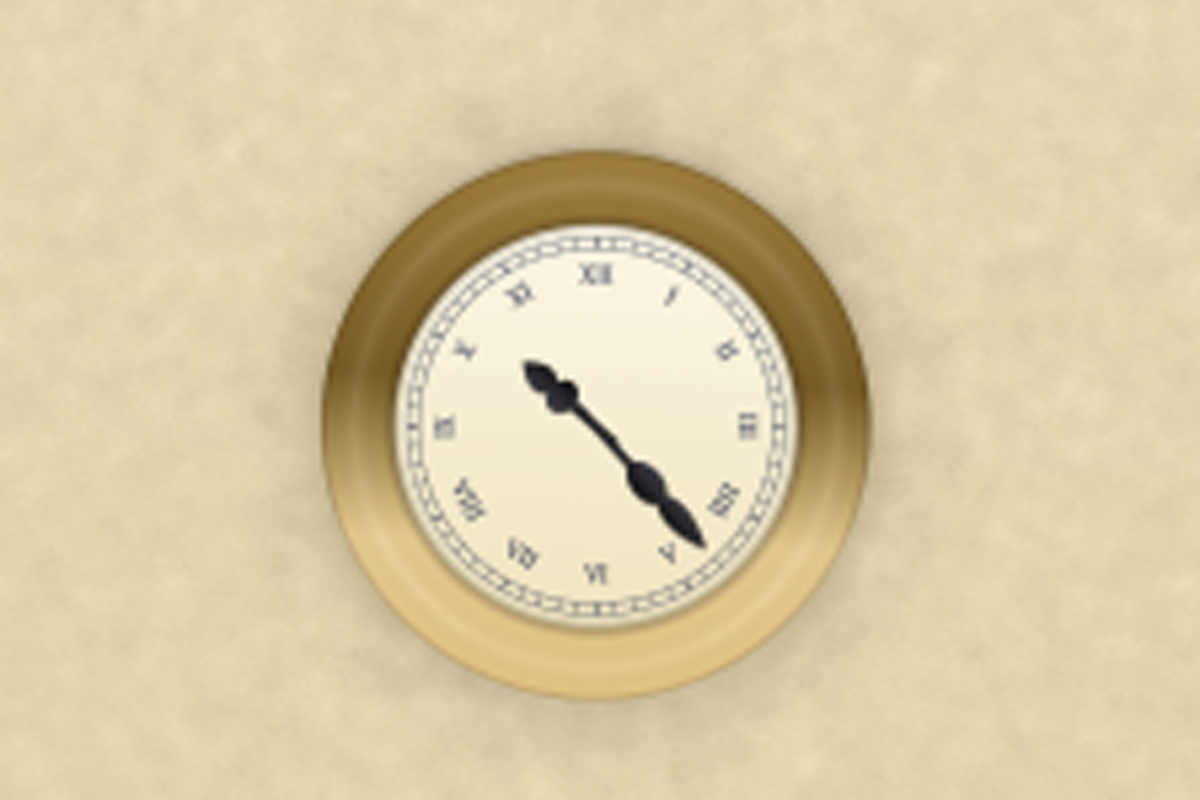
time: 10:23
